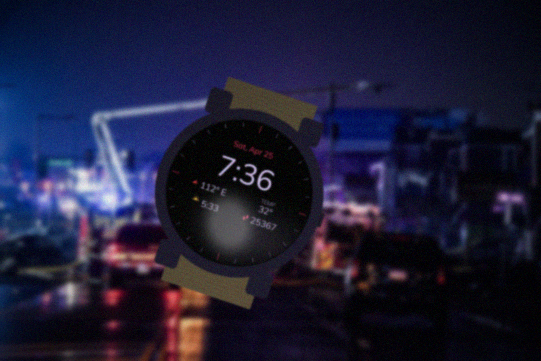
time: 7:36
